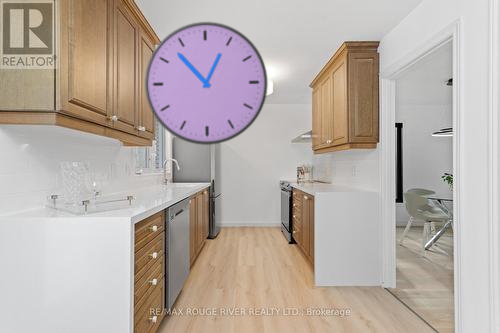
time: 12:53
